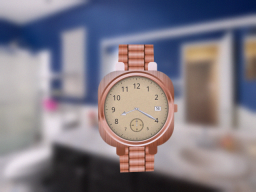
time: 8:20
